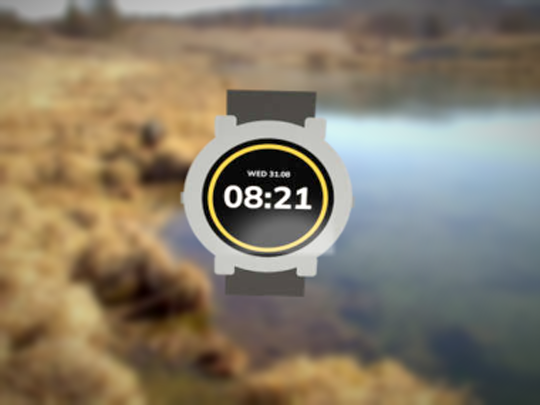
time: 8:21
